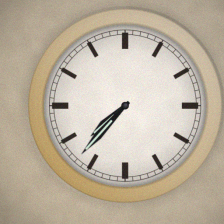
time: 7:37
